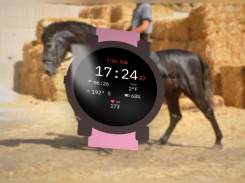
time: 17:24
